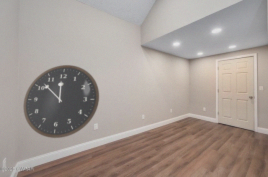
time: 11:52
